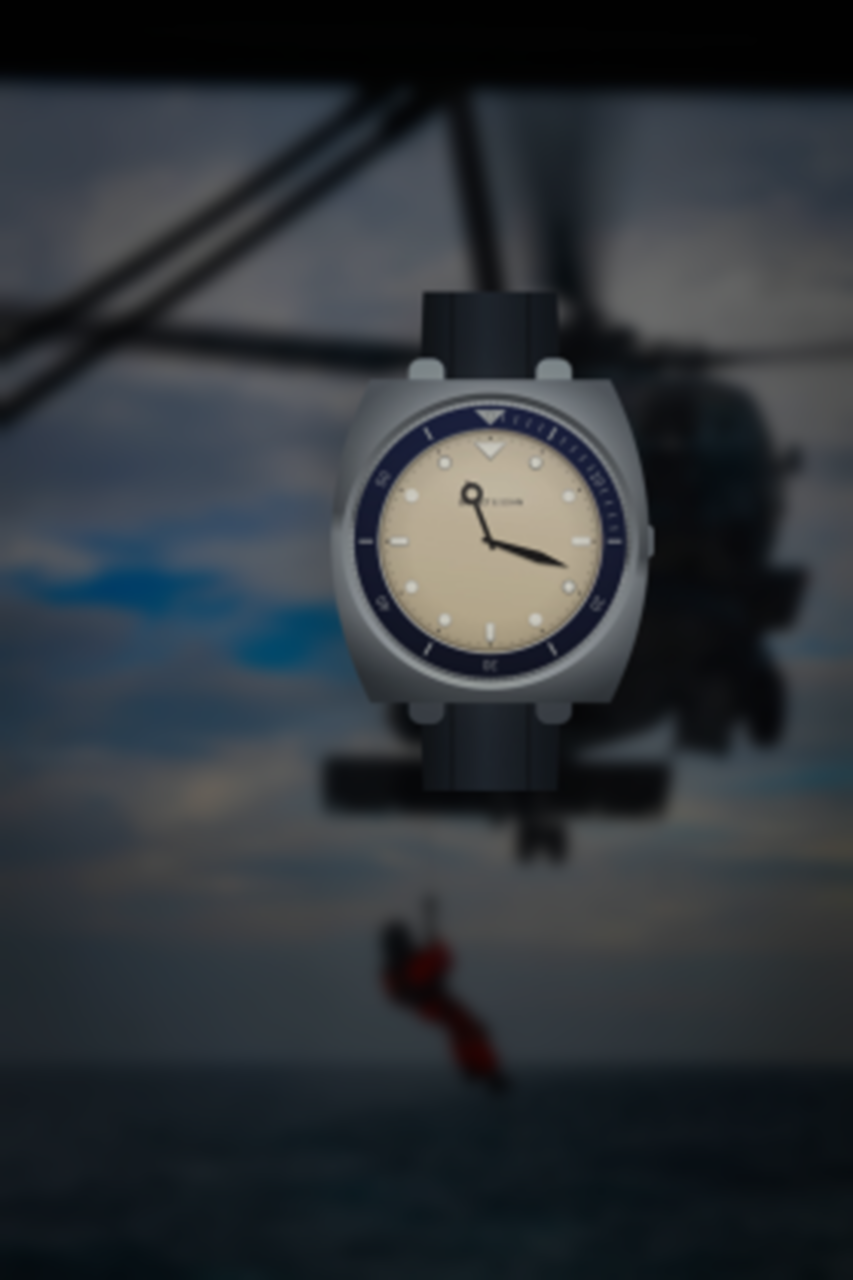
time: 11:18
